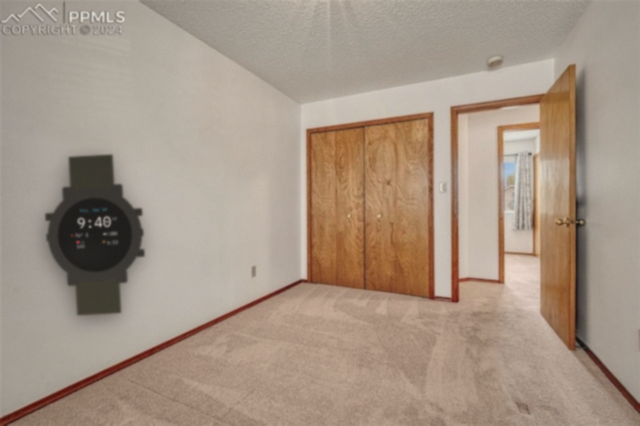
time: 9:40
